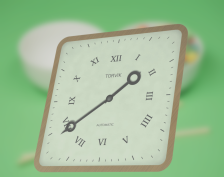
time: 1:39
